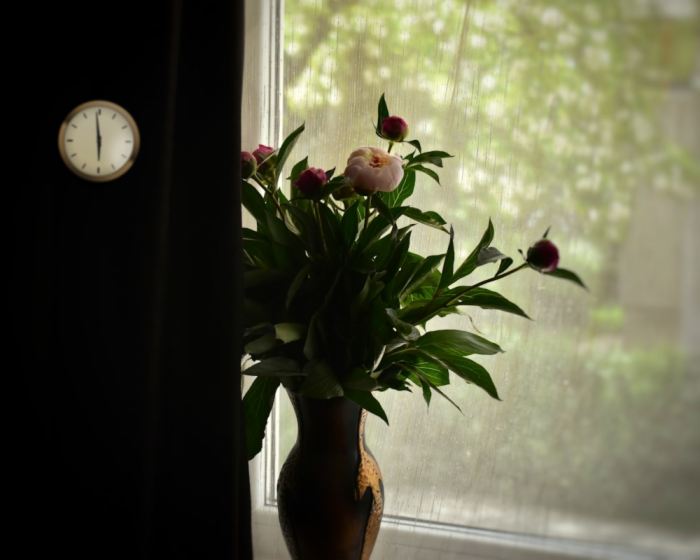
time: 5:59
